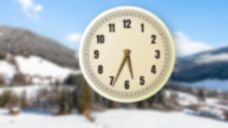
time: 5:34
